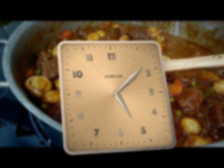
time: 5:08
